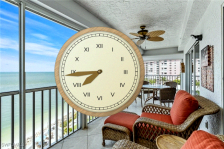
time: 7:44
